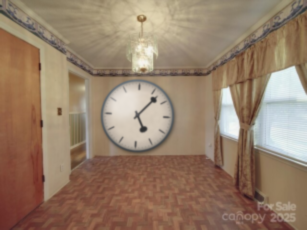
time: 5:07
